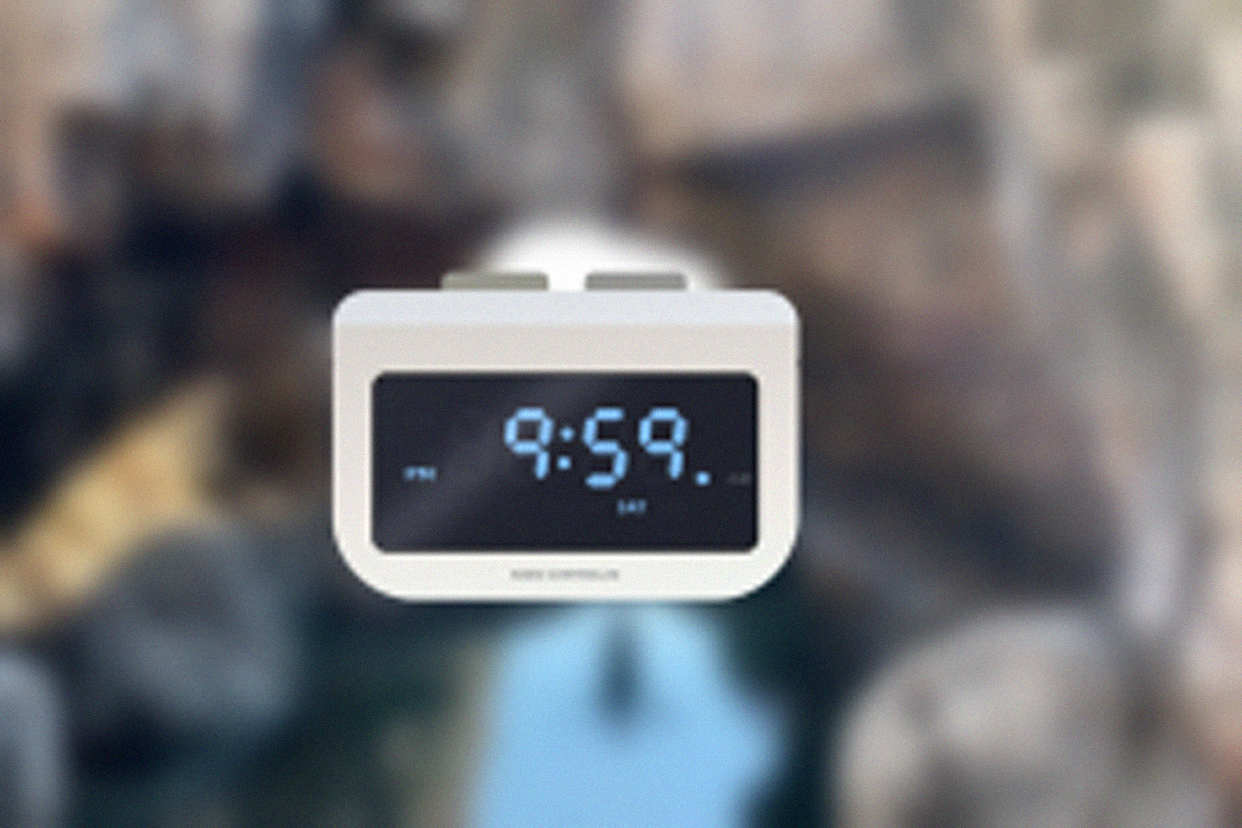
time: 9:59
